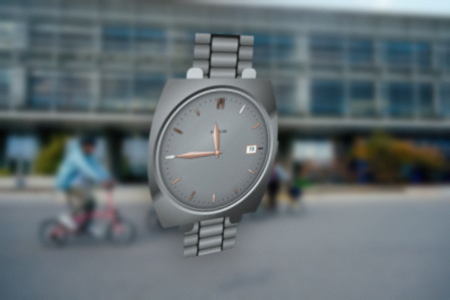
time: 11:45
